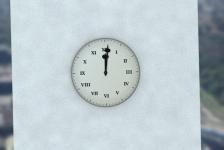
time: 12:01
